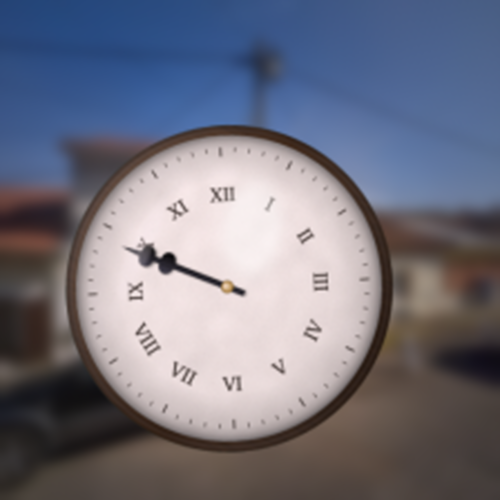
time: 9:49
